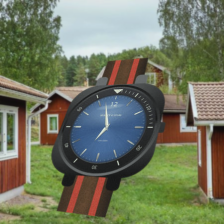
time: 6:57
